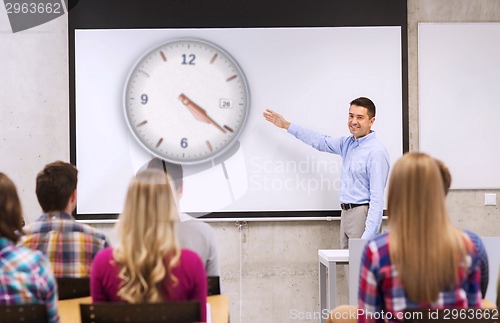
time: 4:21
